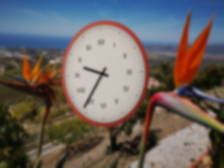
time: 9:36
